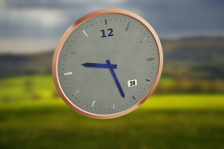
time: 9:27
